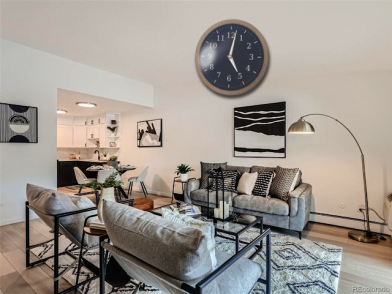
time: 5:02
